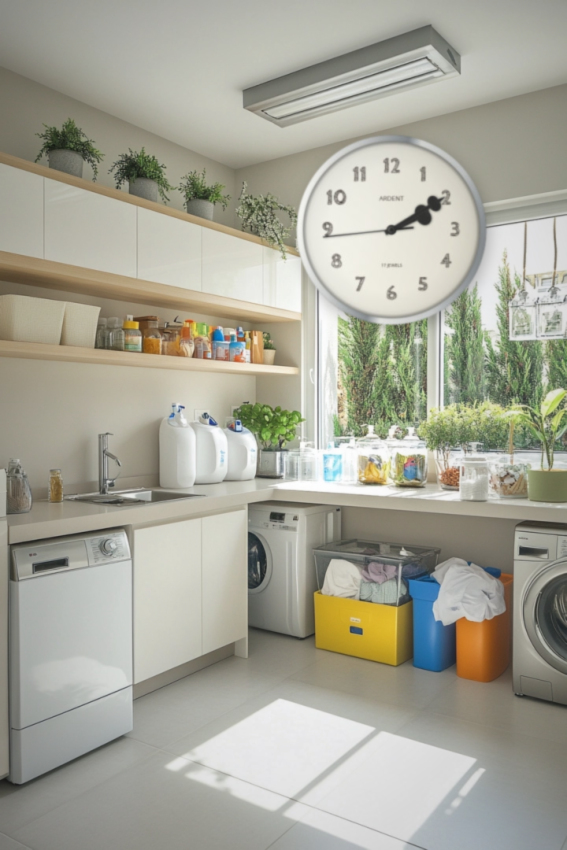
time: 2:09:44
